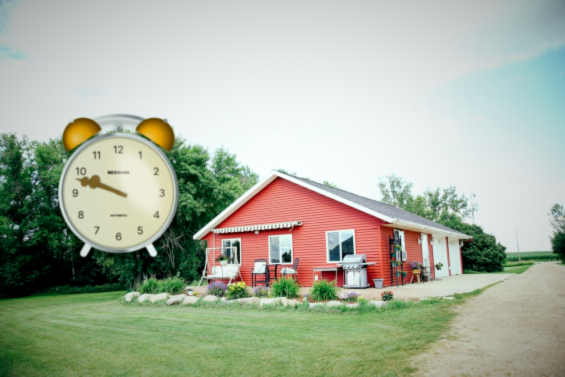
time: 9:48
